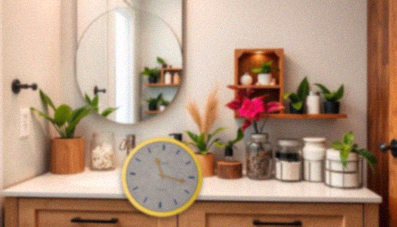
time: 11:17
